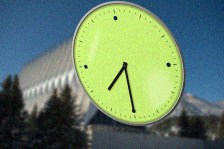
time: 7:30
